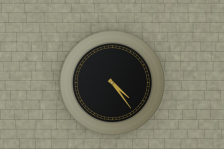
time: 4:24
